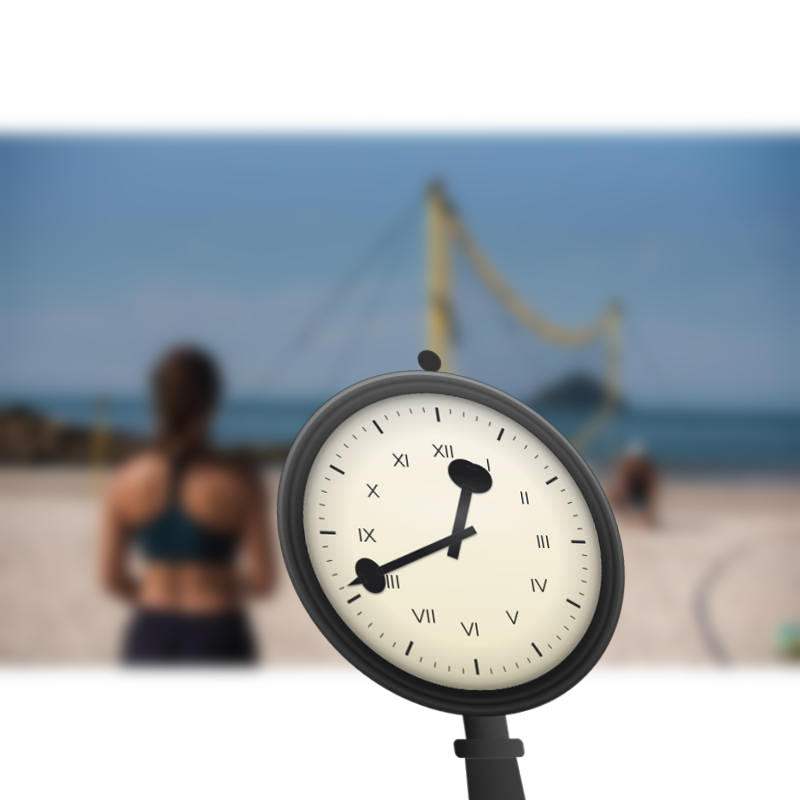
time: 12:41
